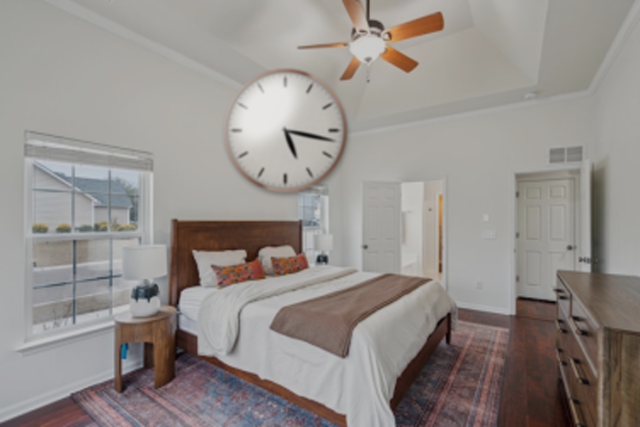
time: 5:17
